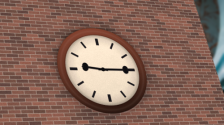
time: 9:15
